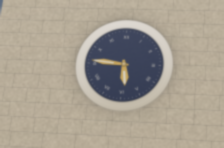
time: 5:46
